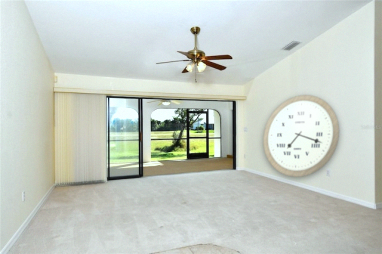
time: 7:18
